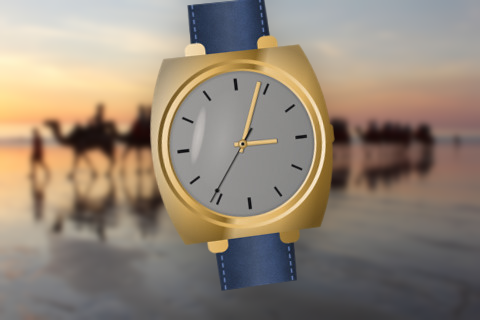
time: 3:03:36
